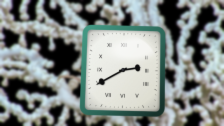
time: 2:40
